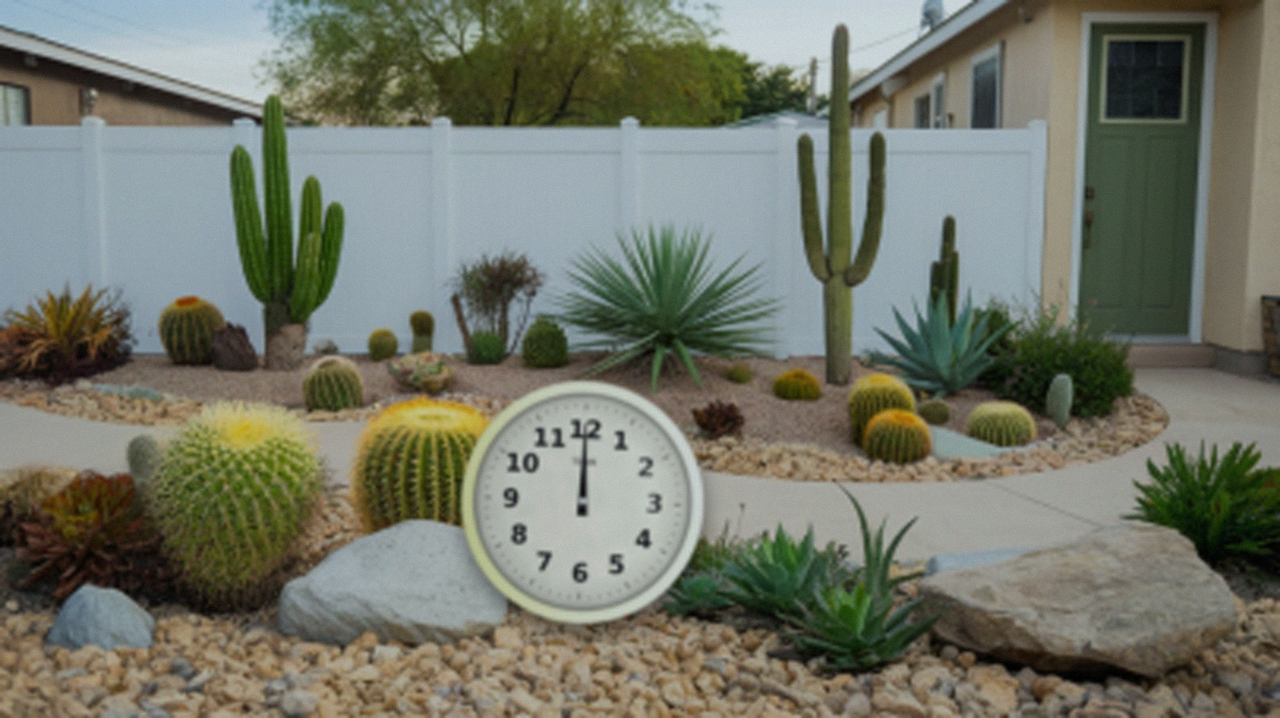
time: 12:00
